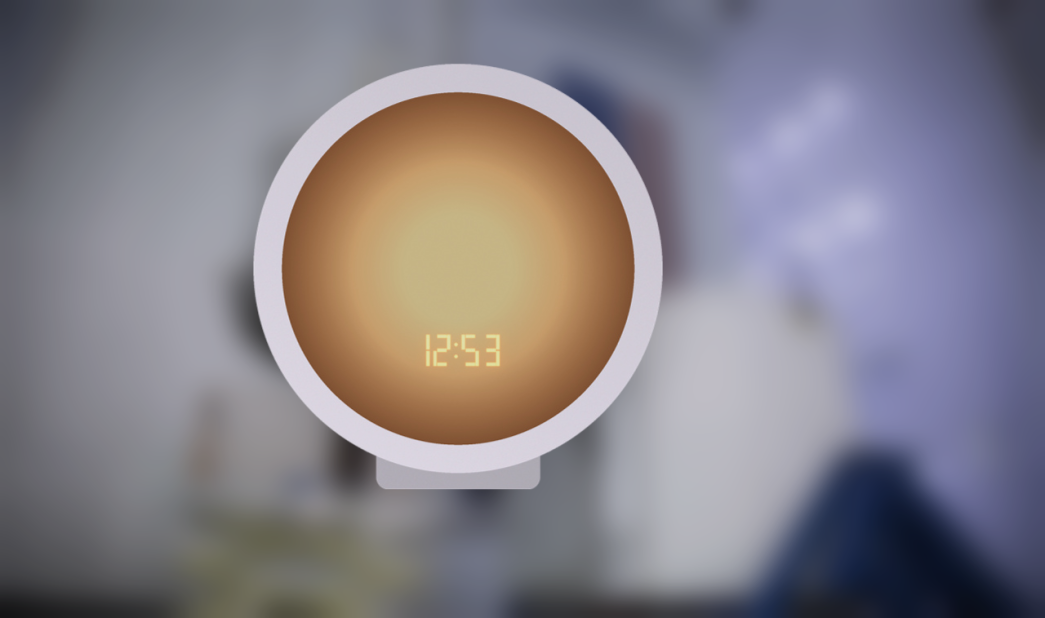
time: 12:53
